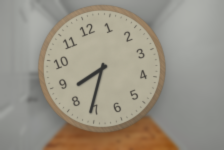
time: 8:36
